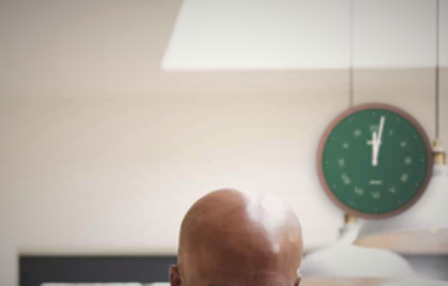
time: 12:02
